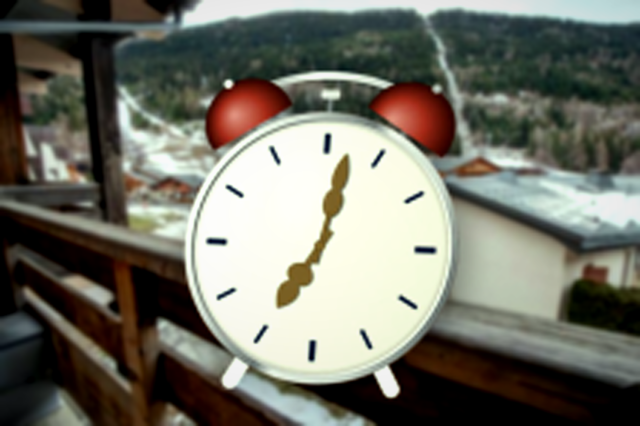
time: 7:02
